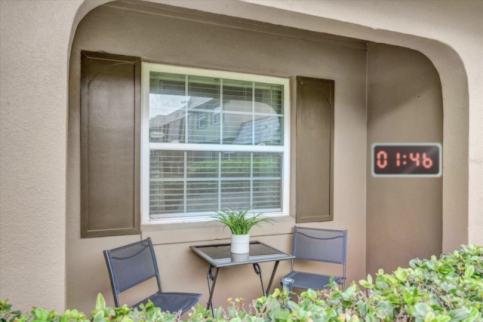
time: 1:46
